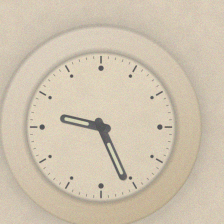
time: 9:26
